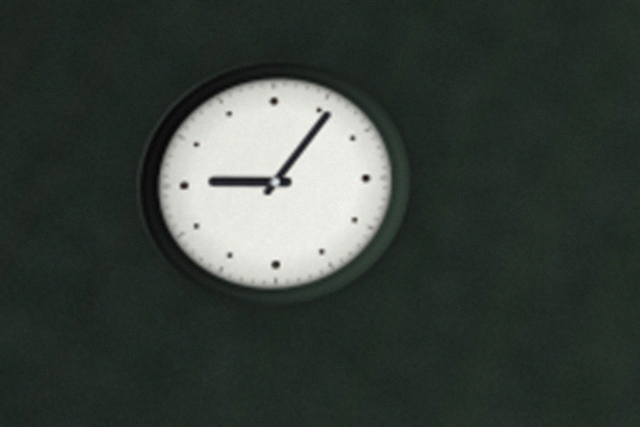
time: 9:06
